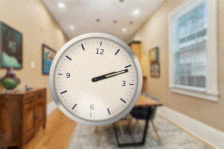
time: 2:11
